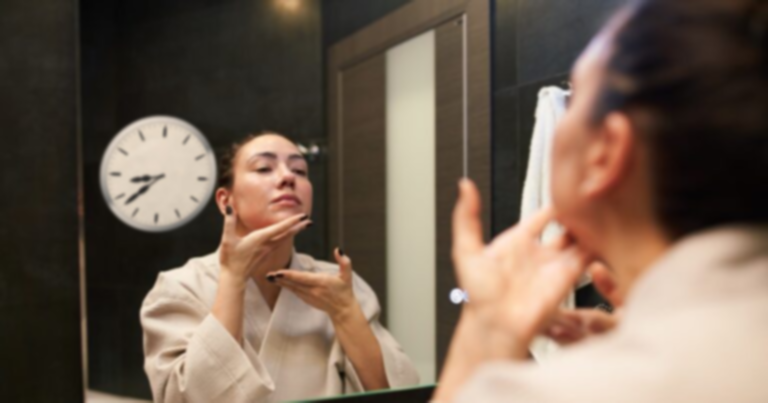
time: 8:38
